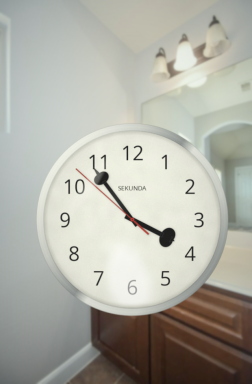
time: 3:53:52
